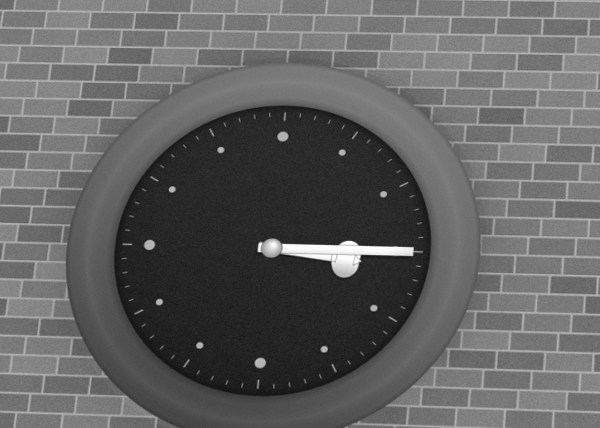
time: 3:15
